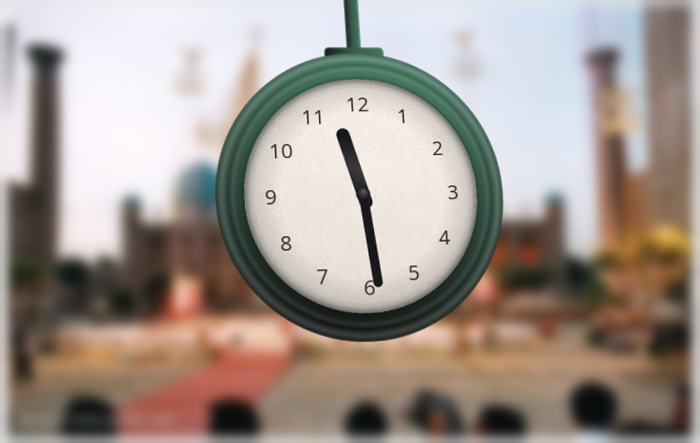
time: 11:29
